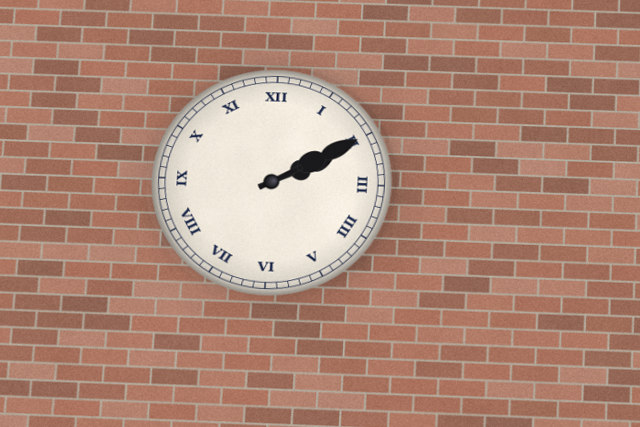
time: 2:10
